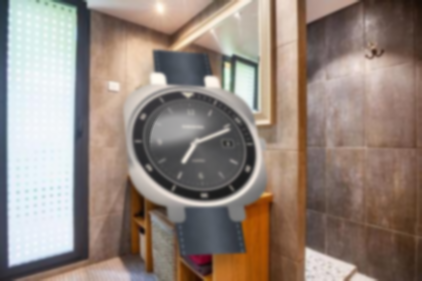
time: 7:11
